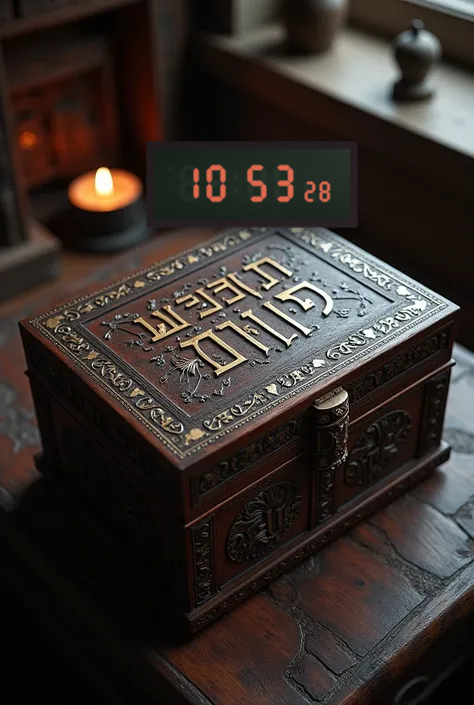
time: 10:53:28
